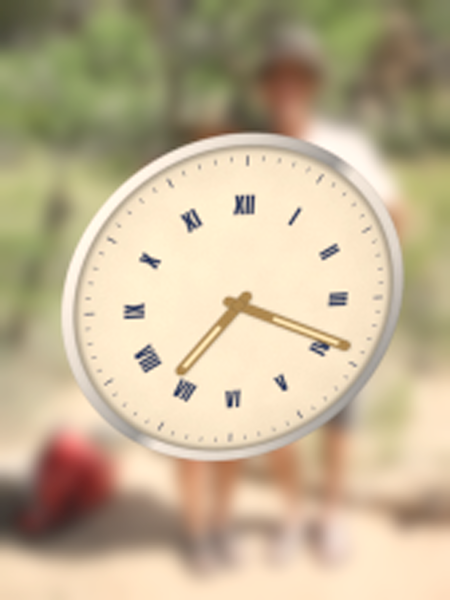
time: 7:19
